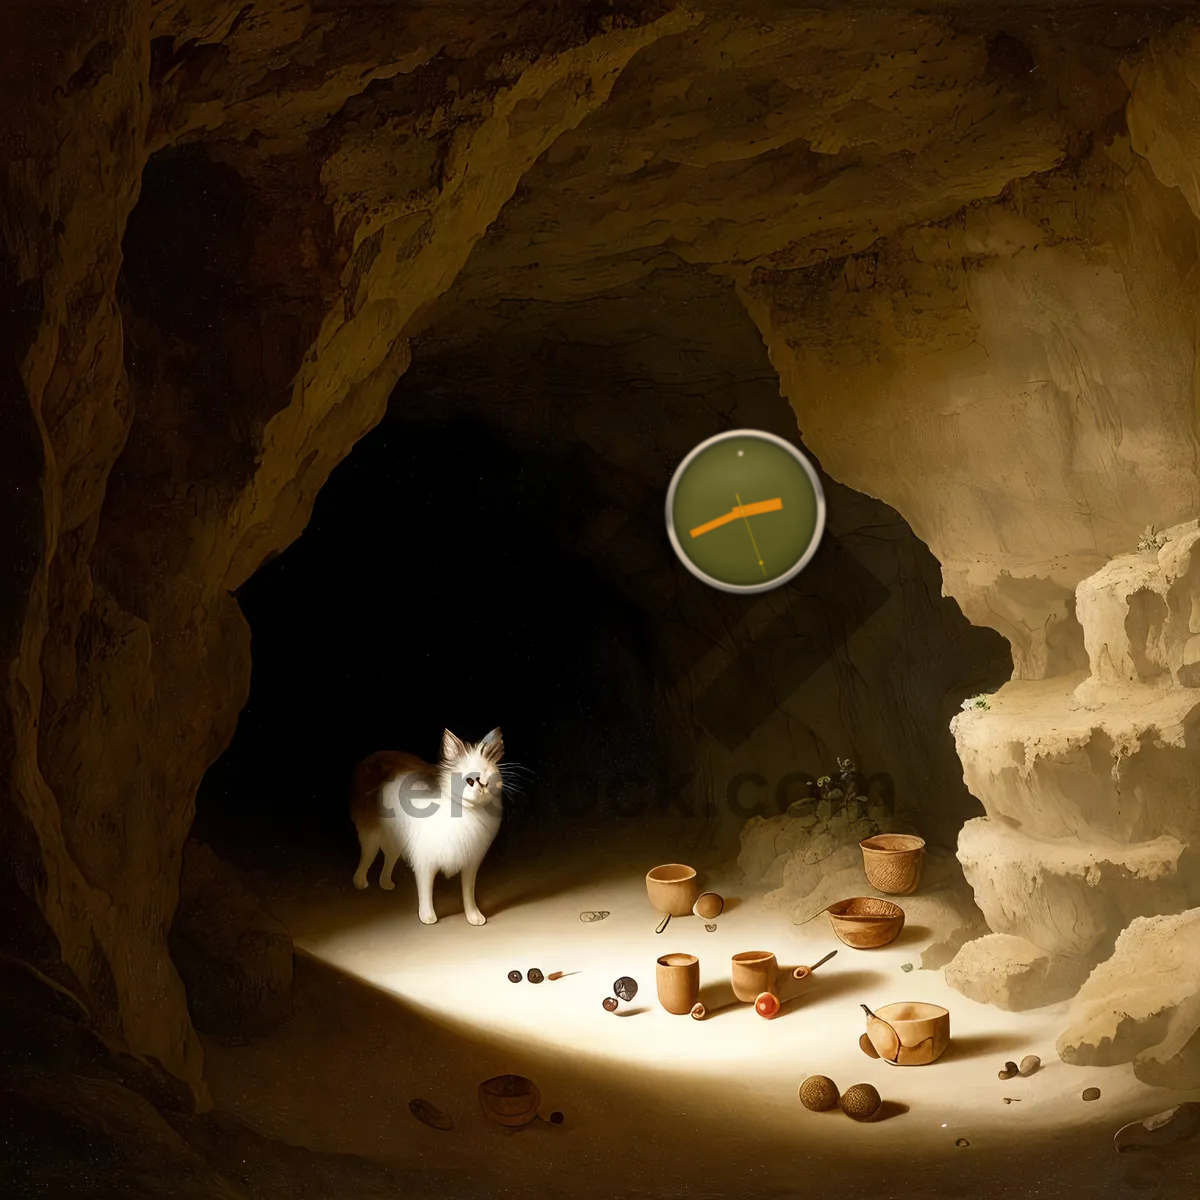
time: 2:41:27
